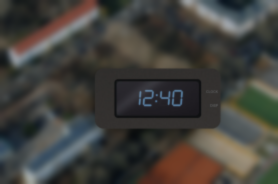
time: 12:40
